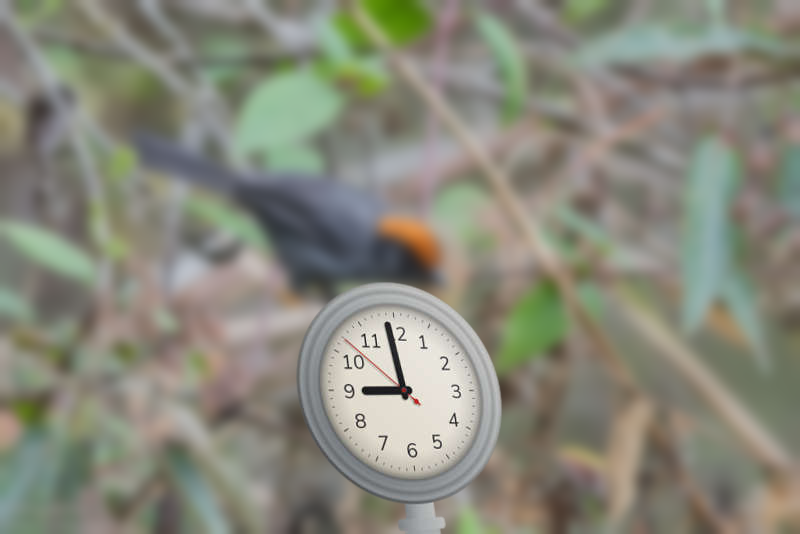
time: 8:58:52
